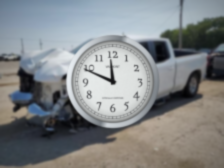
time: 11:49
